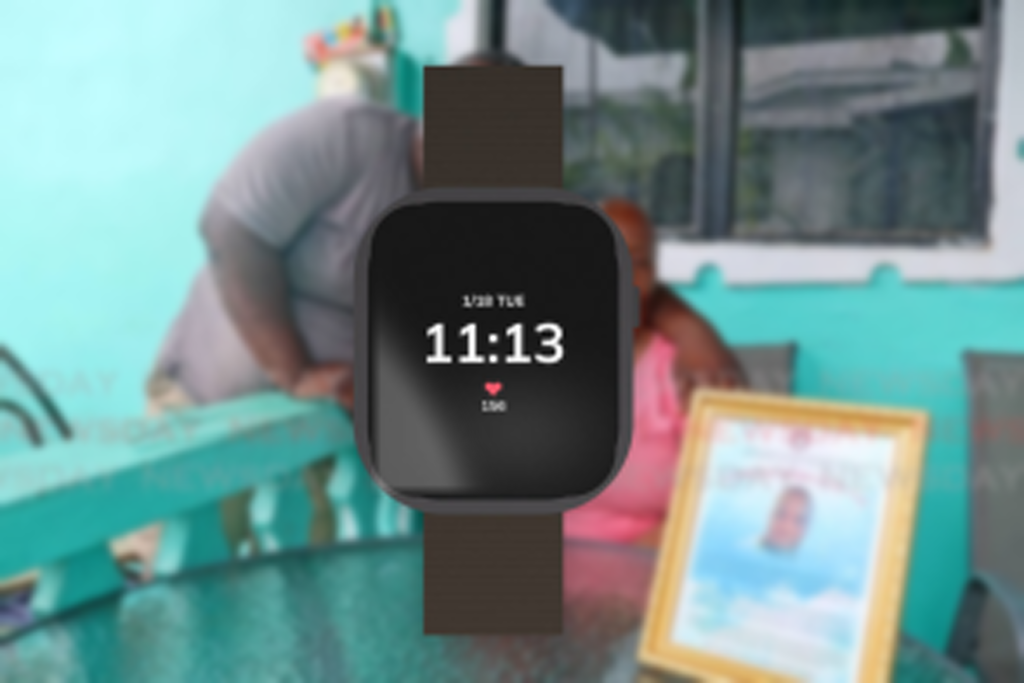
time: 11:13
